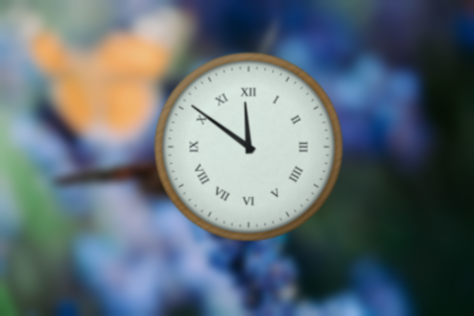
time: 11:51
